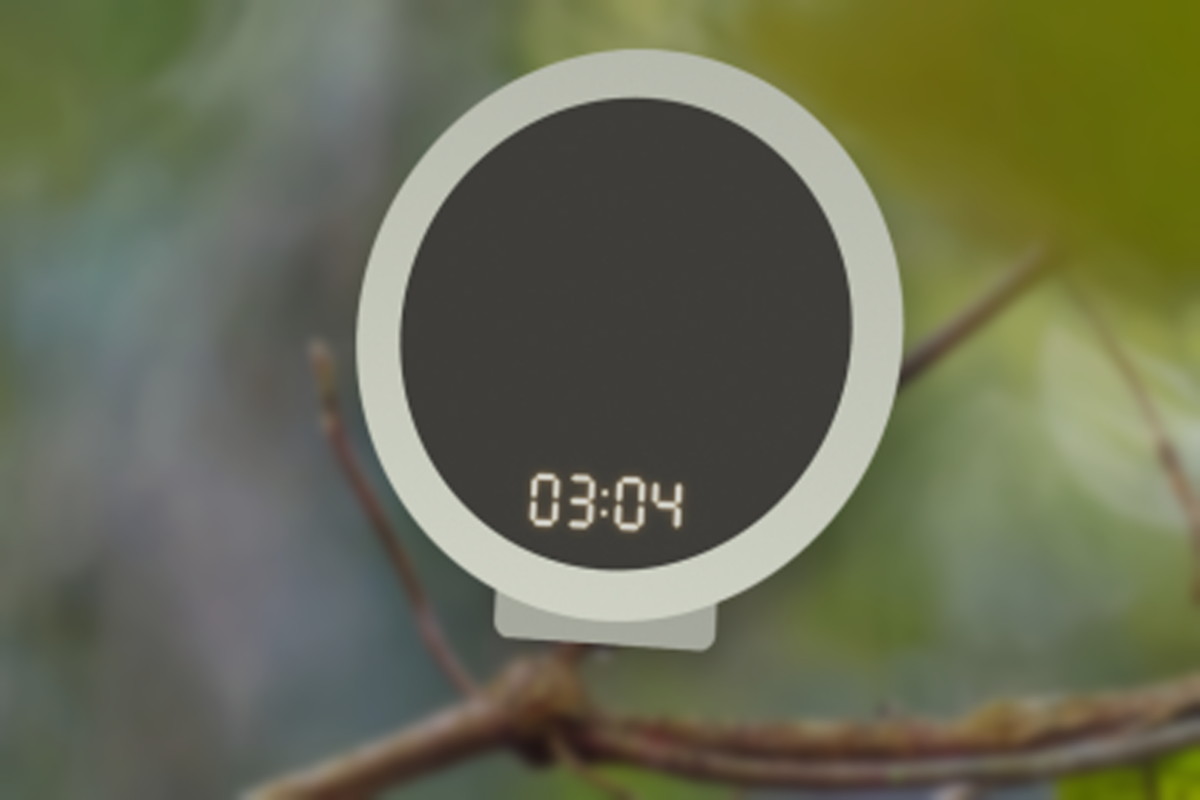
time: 3:04
